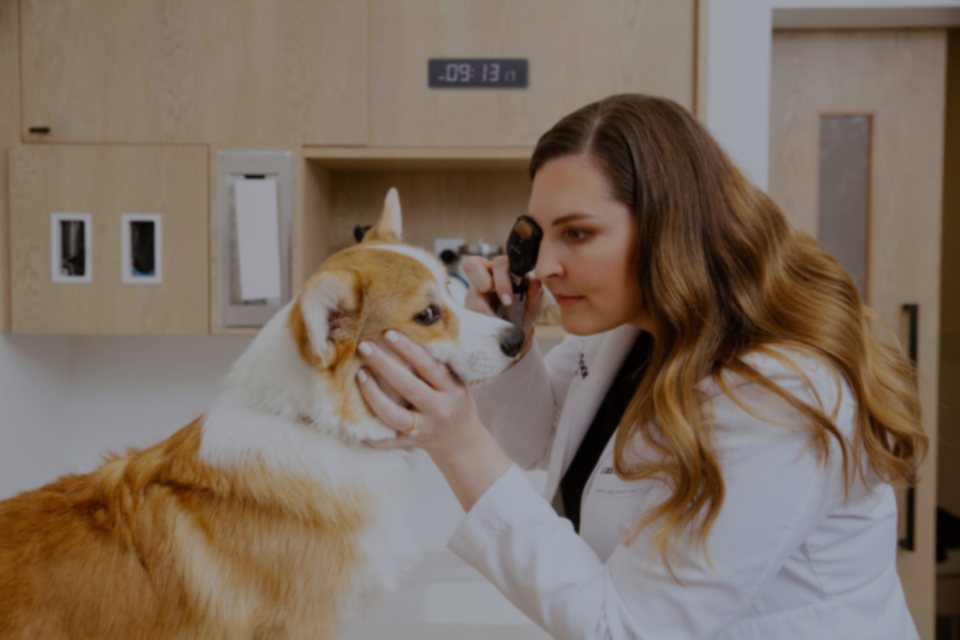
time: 9:13
